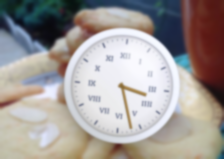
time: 3:27
